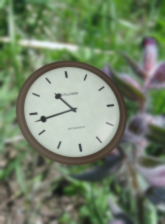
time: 10:43
